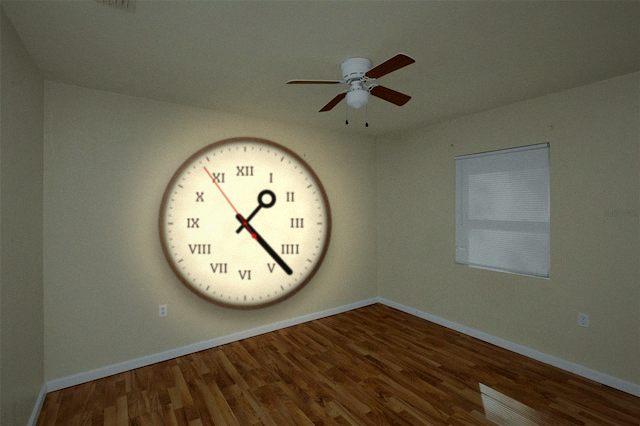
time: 1:22:54
